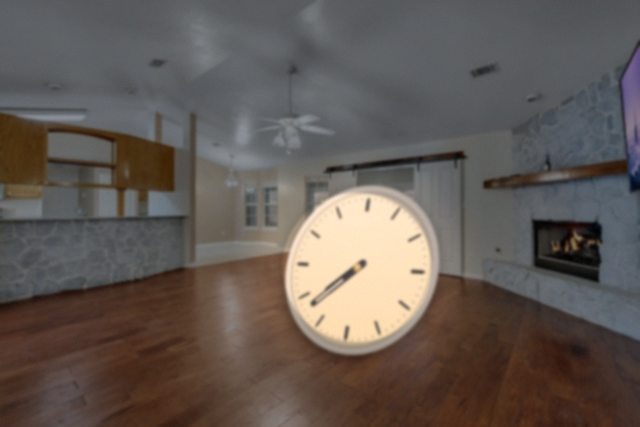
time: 7:38
